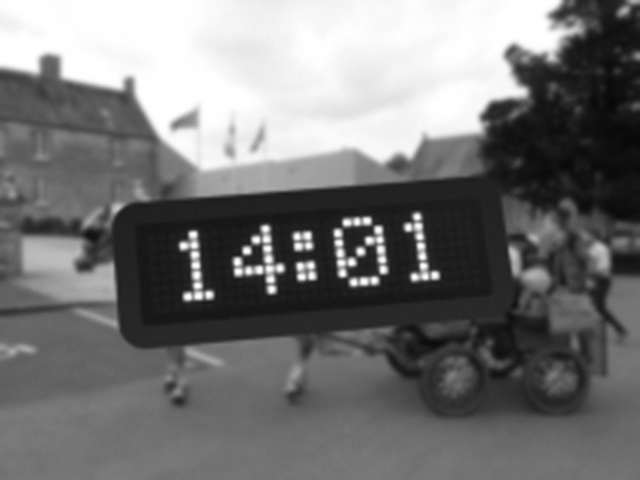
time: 14:01
